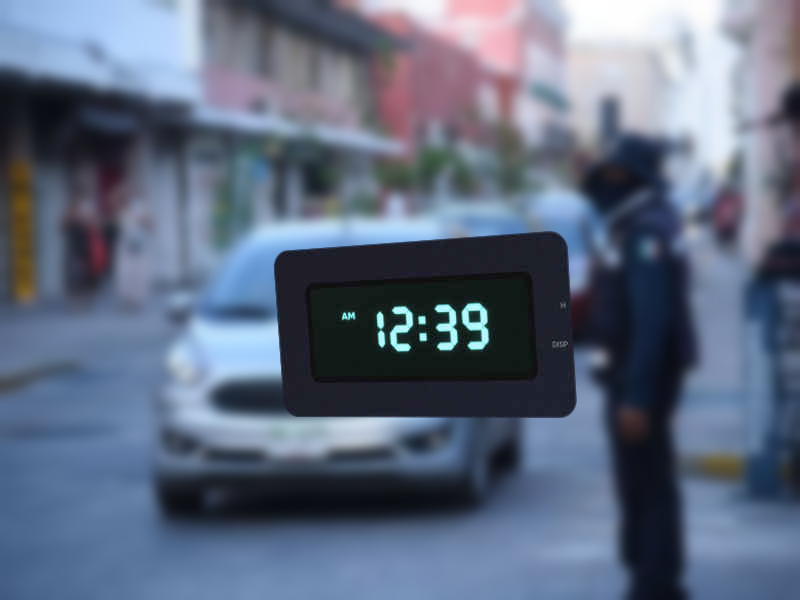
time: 12:39
